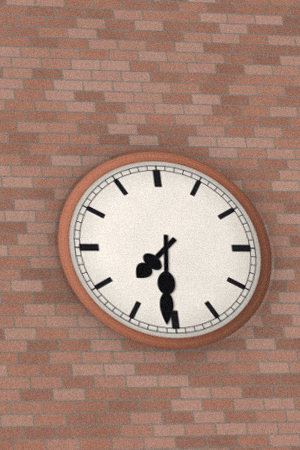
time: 7:31
